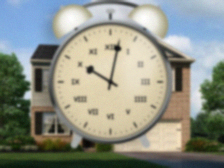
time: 10:02
